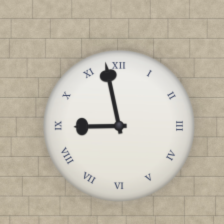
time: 8:58
